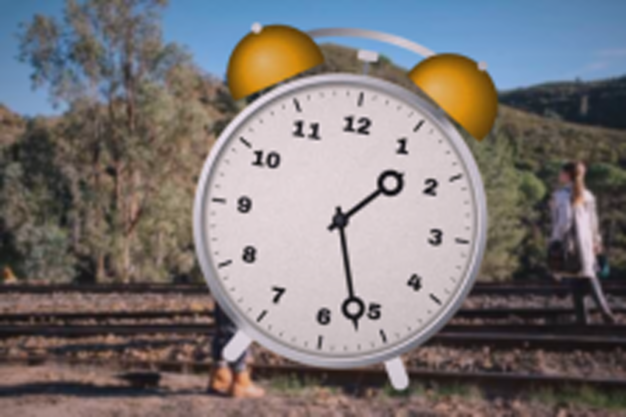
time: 1:27
